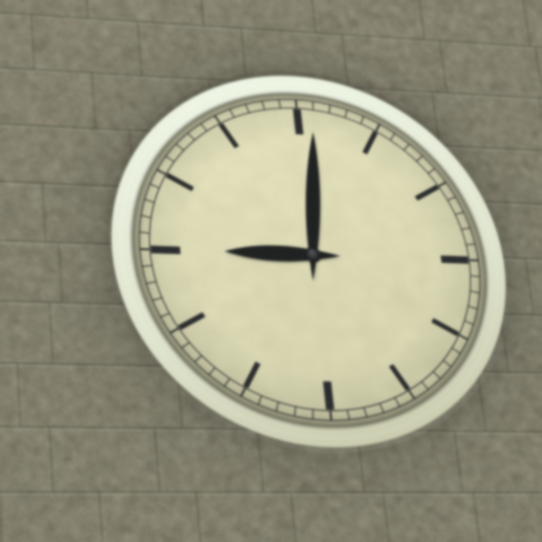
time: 9:01
